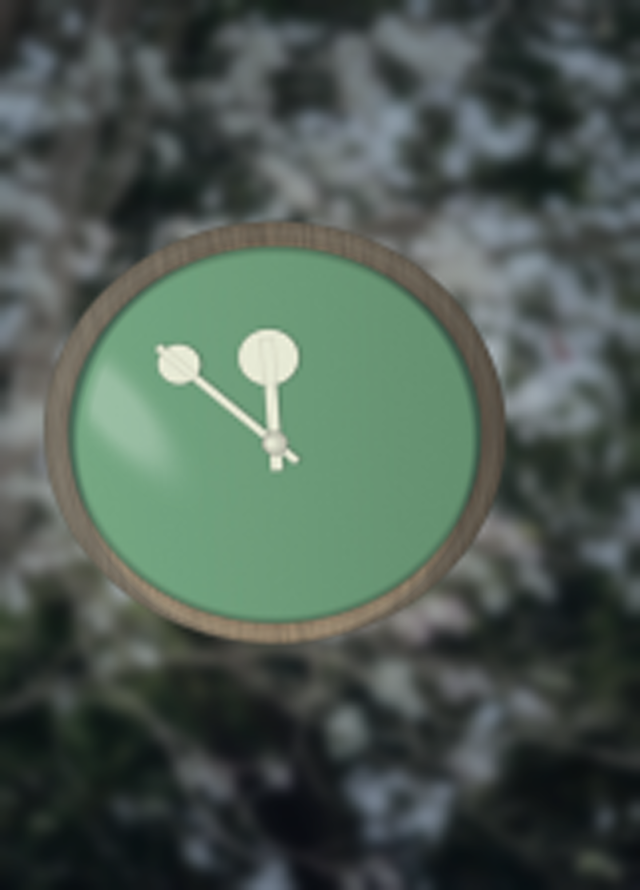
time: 11:52
